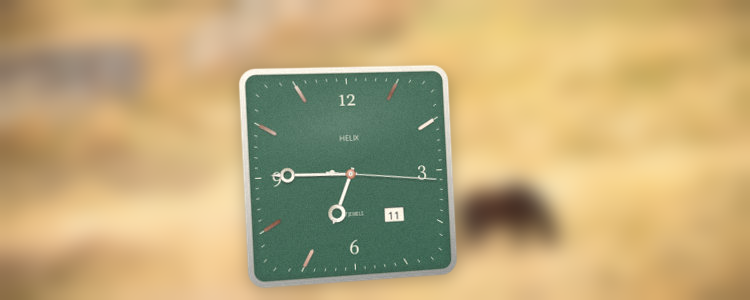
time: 6:45:16
